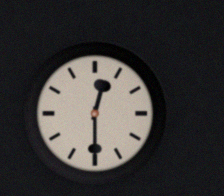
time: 12:30
